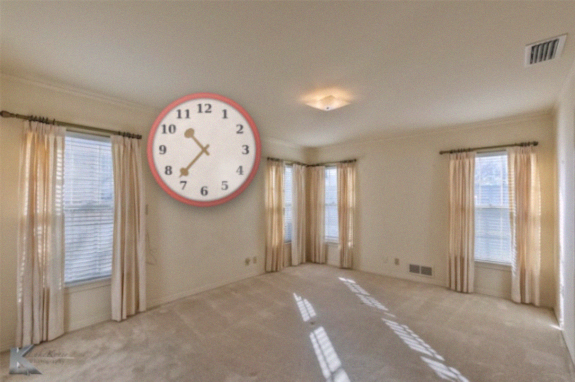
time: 10:37
